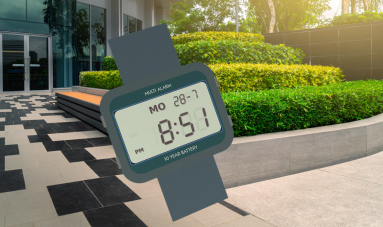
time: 8:51
